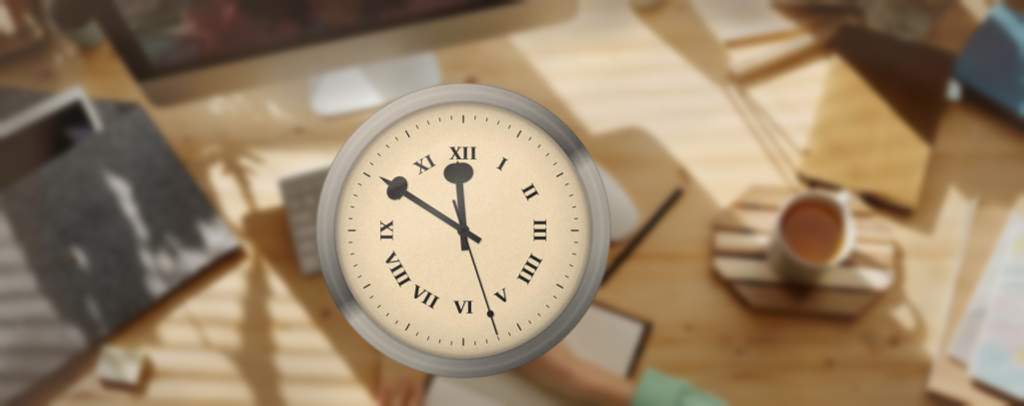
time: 11:50:27
